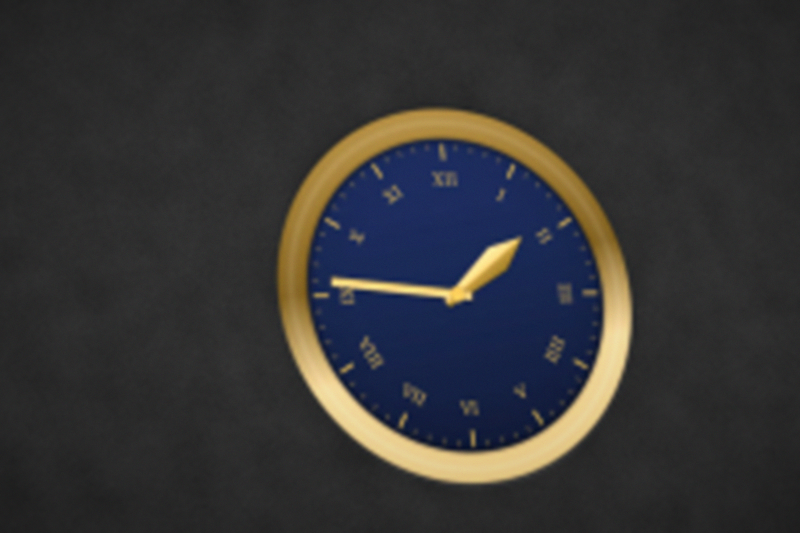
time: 1:46
